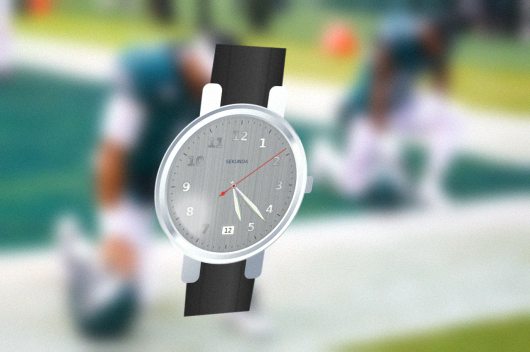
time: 5:22:09
